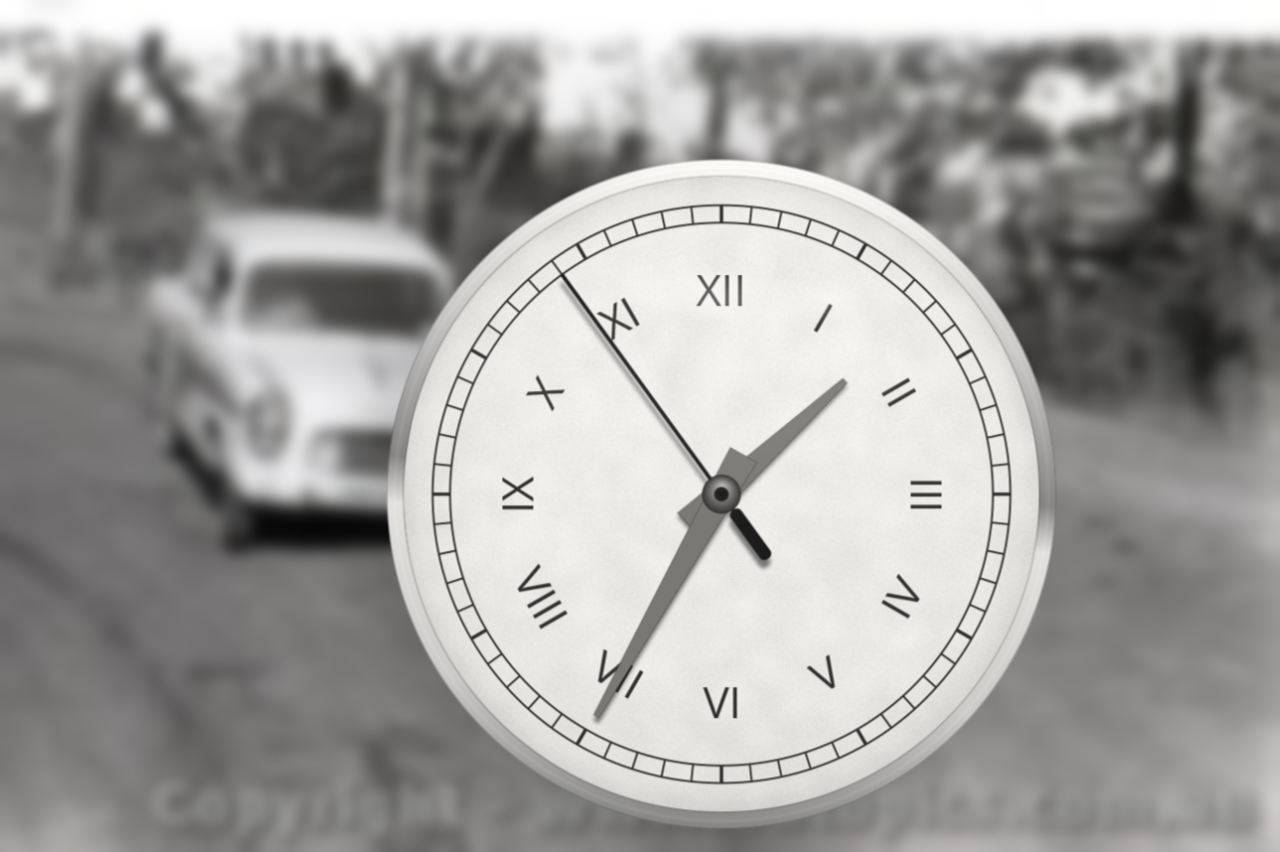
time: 1:34:54
